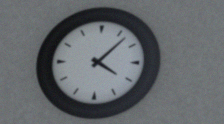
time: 4:07
